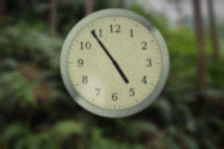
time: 4:54
